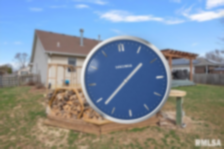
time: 1:38
